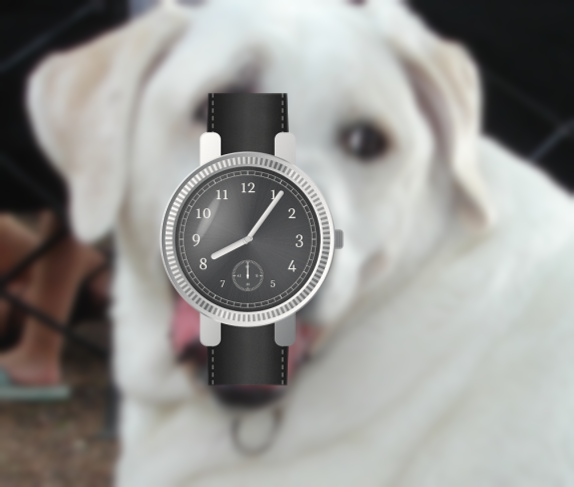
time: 8:06
